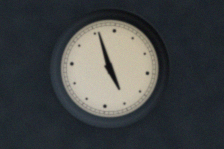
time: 4:56
